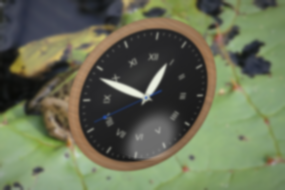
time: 12:48:41
